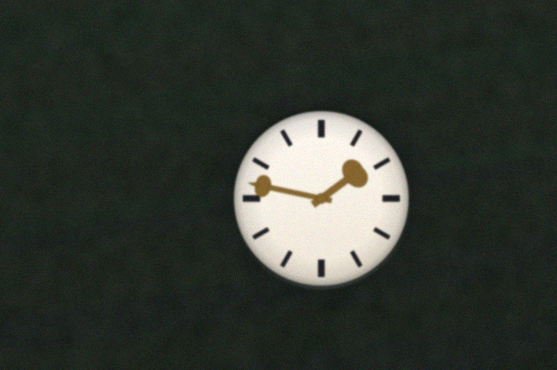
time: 1:47
